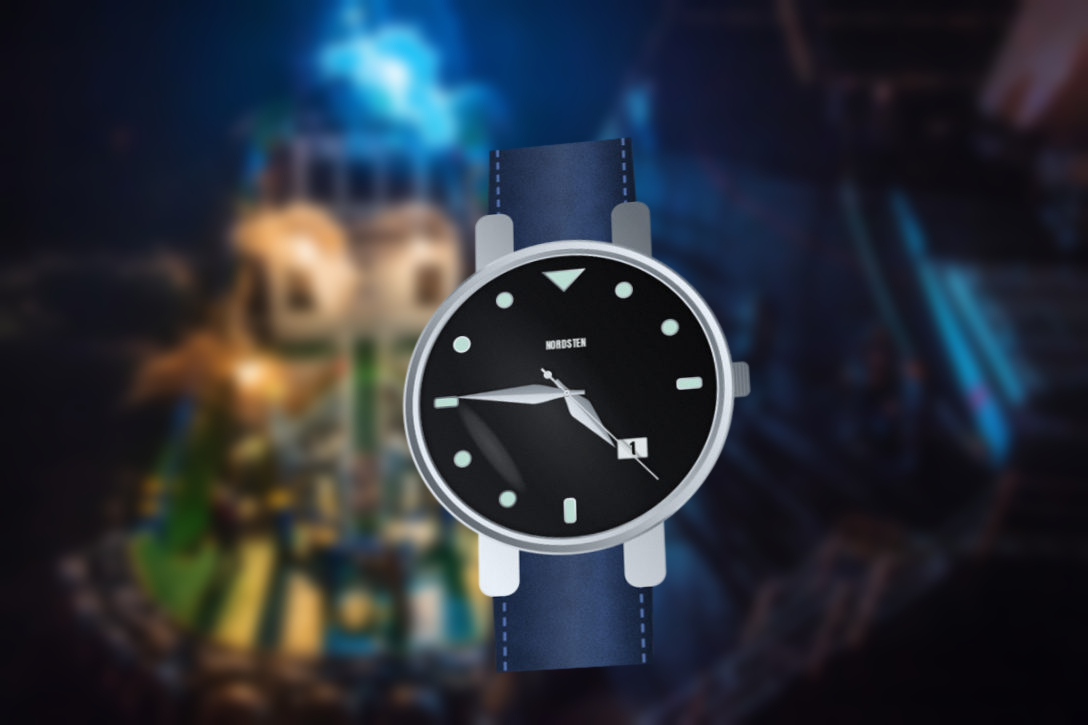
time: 4:45:23
